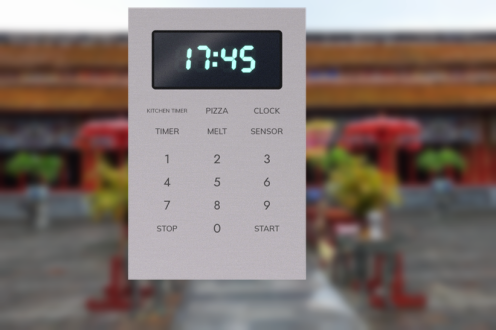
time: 17:45
